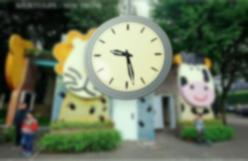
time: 9:28
